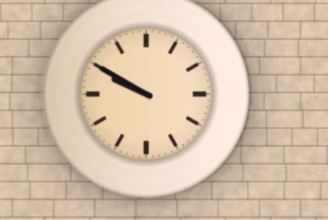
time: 9:50
